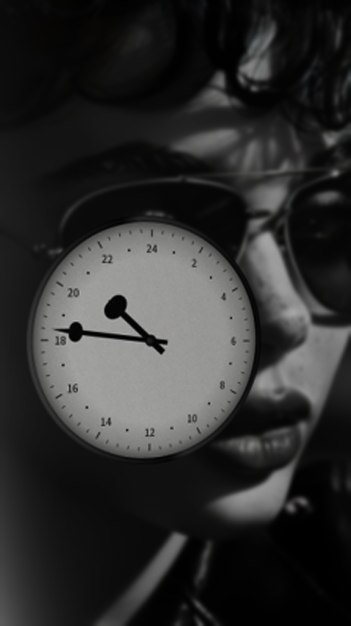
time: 20:46
